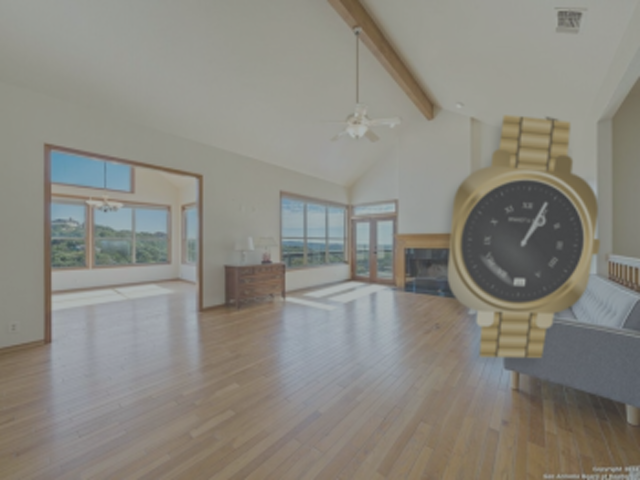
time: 1:04
